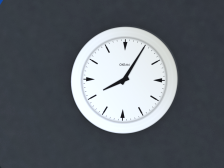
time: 8:05
